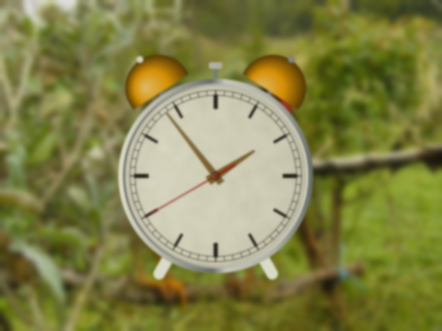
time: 1:53:40
